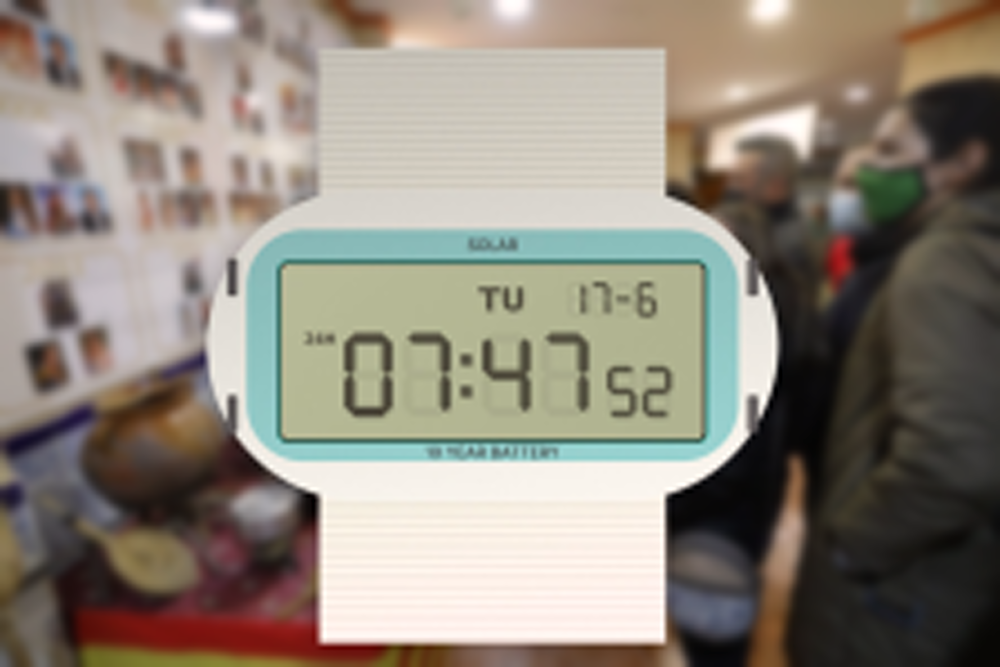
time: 7:47:52
